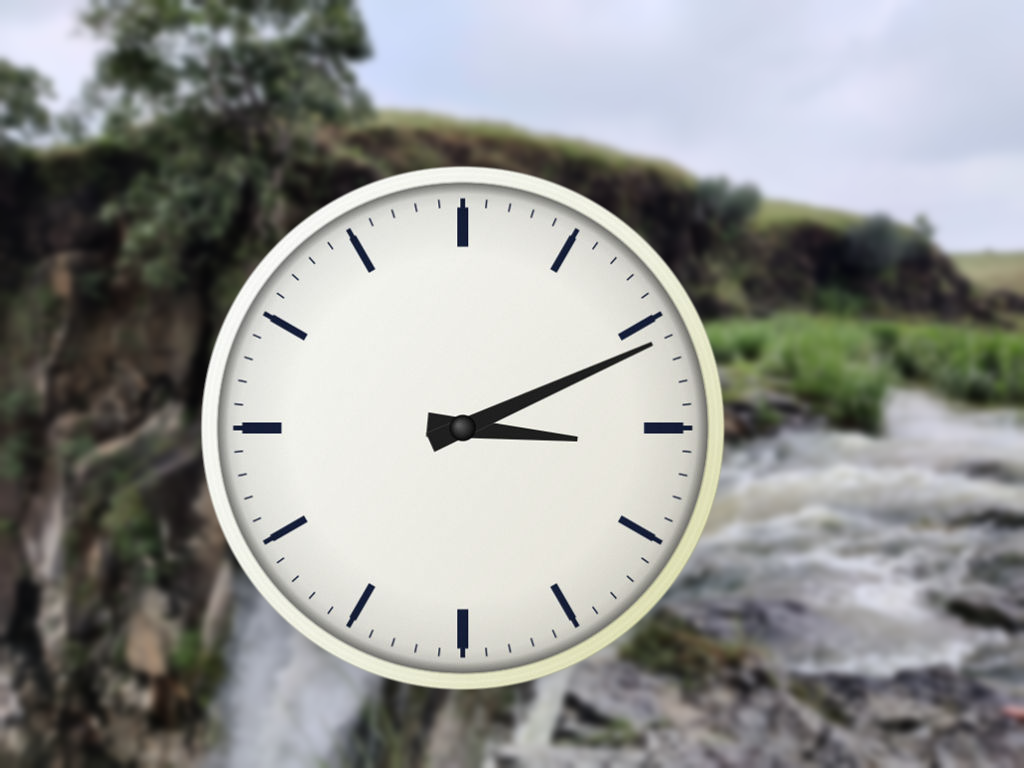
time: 3:11
